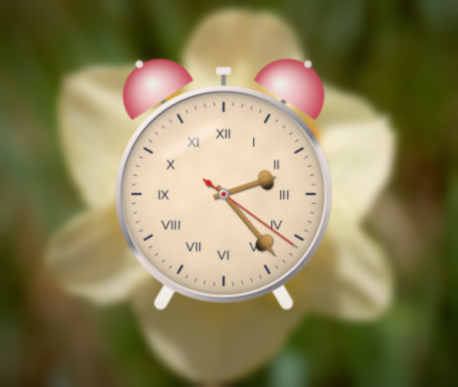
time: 2:23:21
